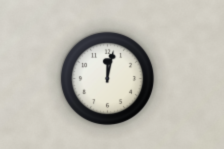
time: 12:02
